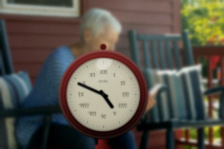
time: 4:49
